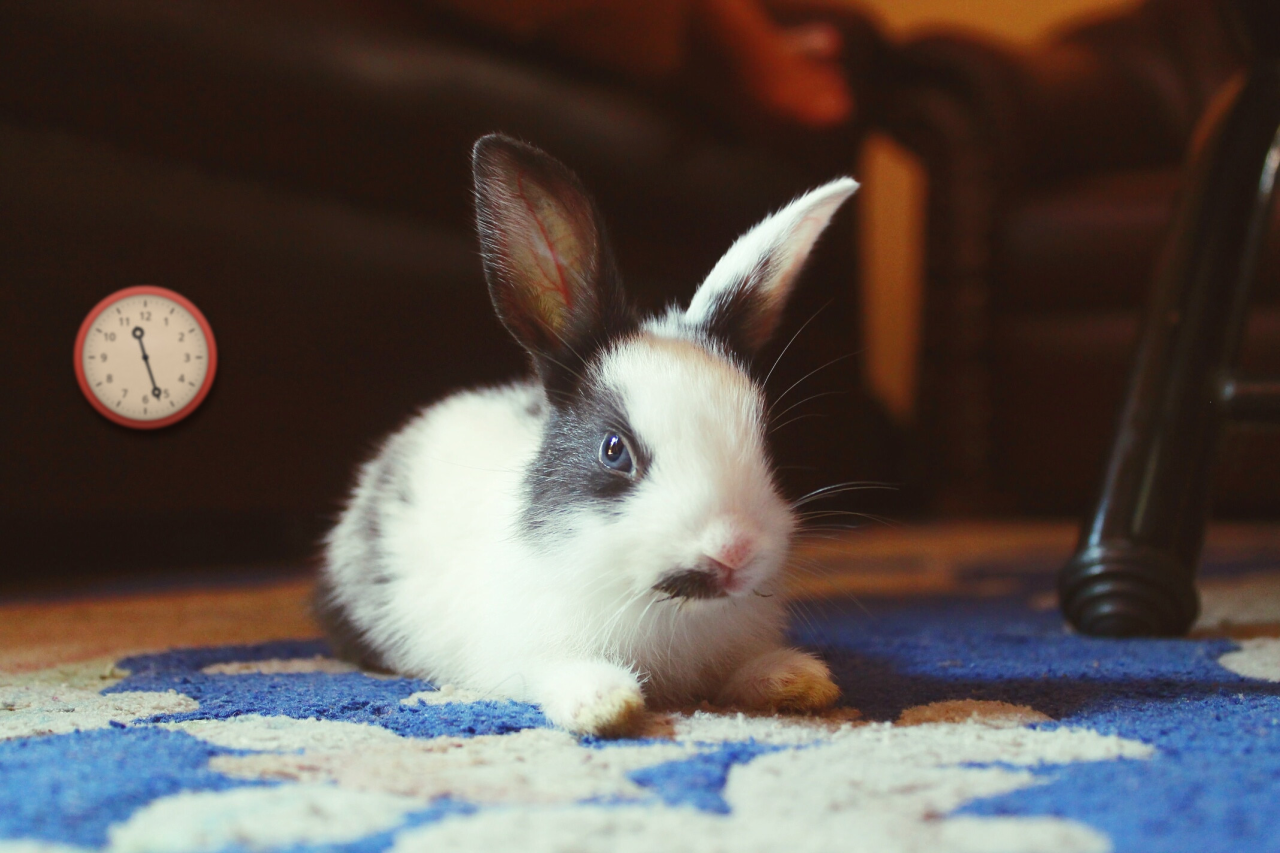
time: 11:27
